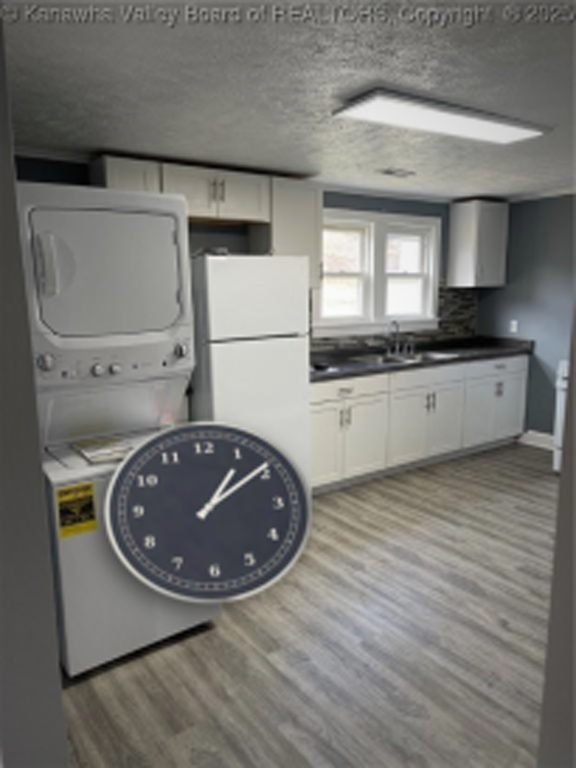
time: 1:09
